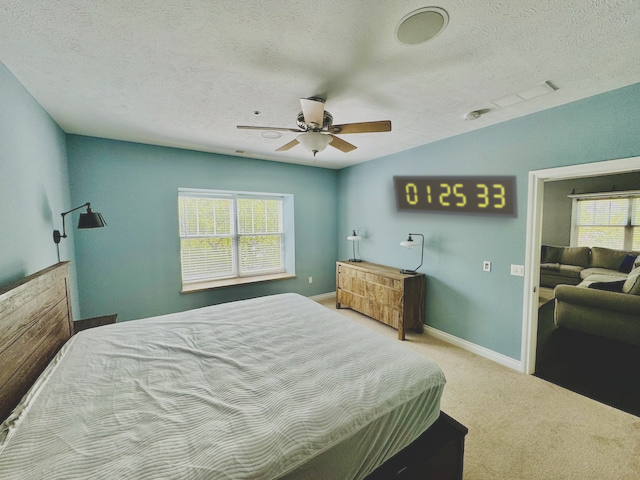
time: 1:25:33
